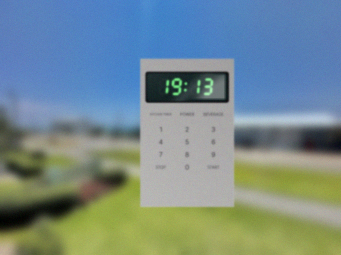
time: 19:13
